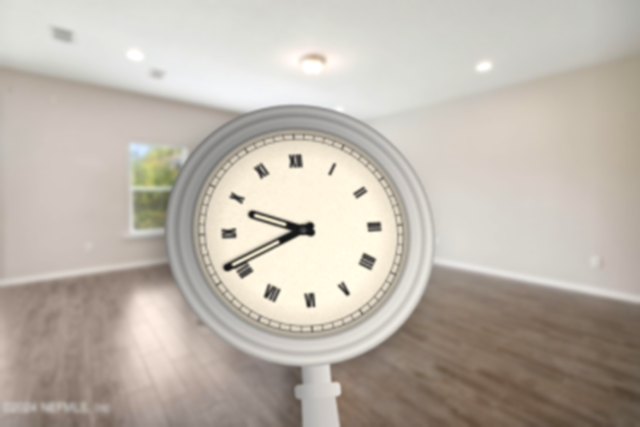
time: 9:41
